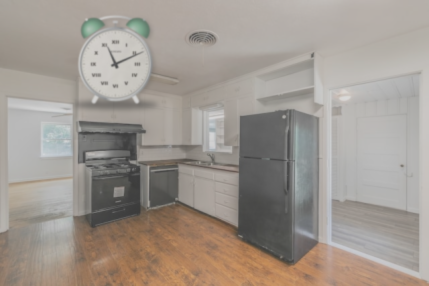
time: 11:11
